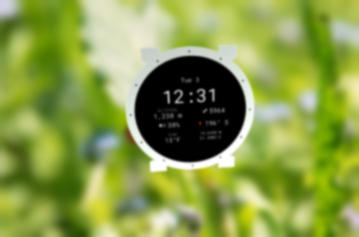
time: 12:31
